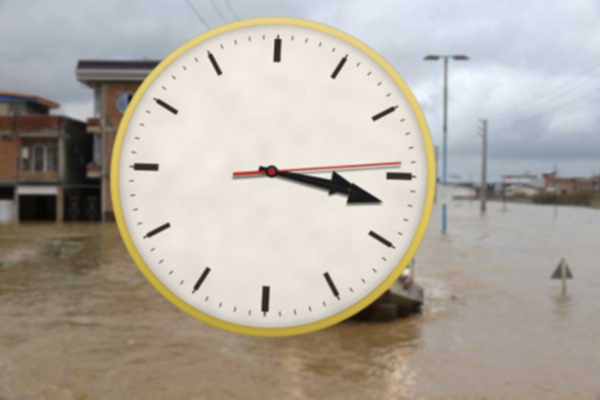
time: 3:17:14
